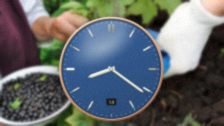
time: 8:21
